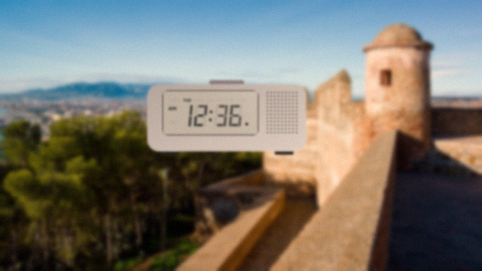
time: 12:36
